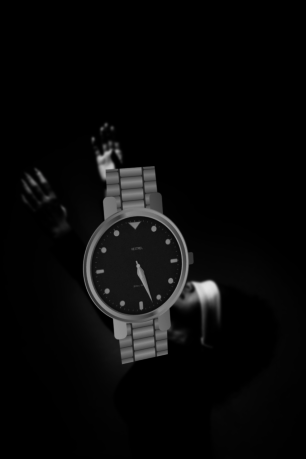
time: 5:27
